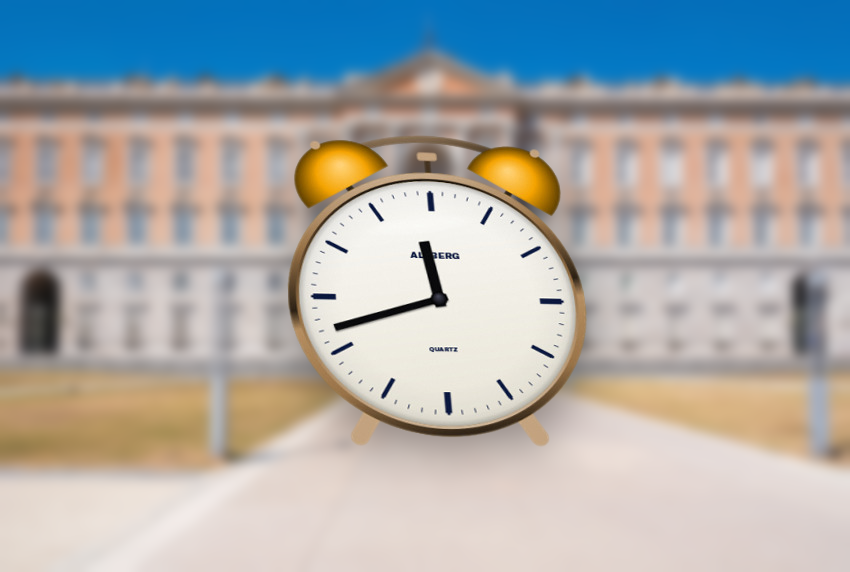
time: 11:42
